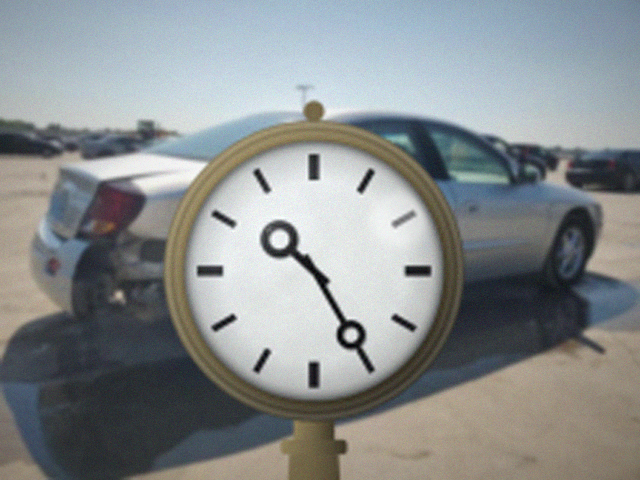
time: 10:25
